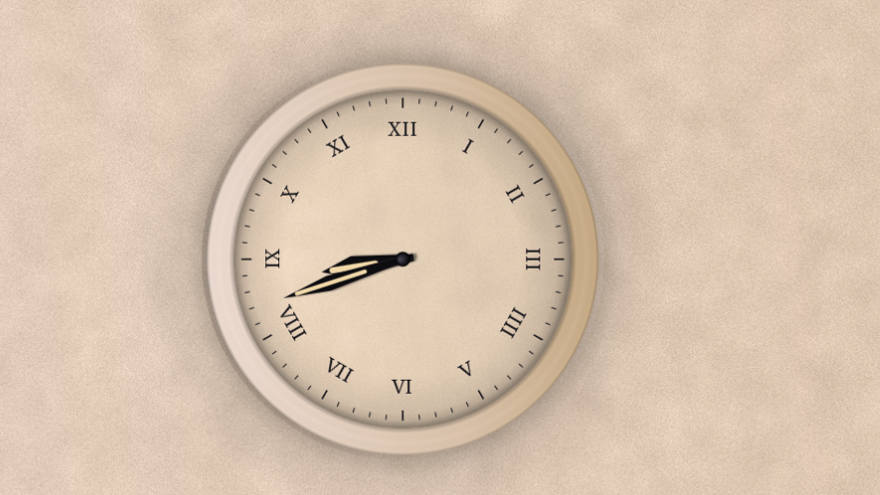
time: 8:42
